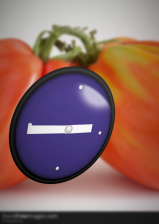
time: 2:44
